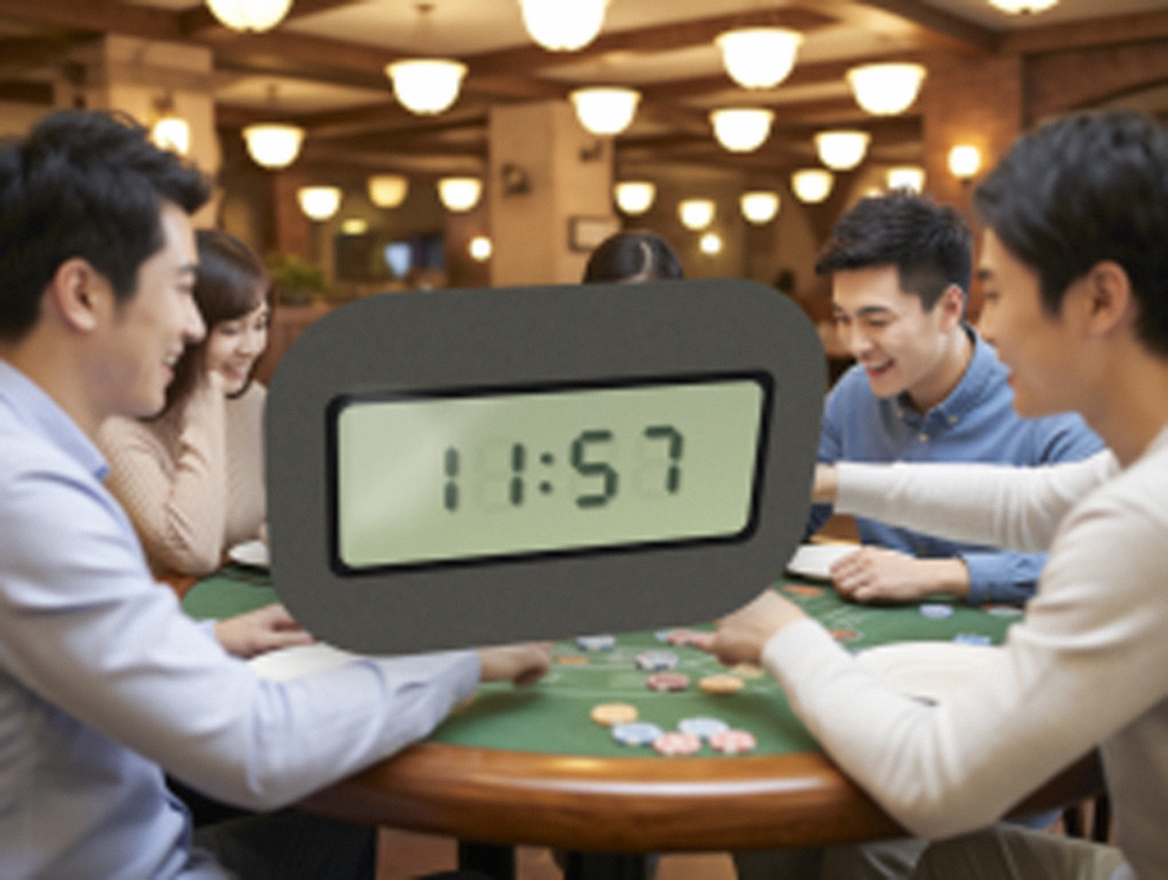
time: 11:57
